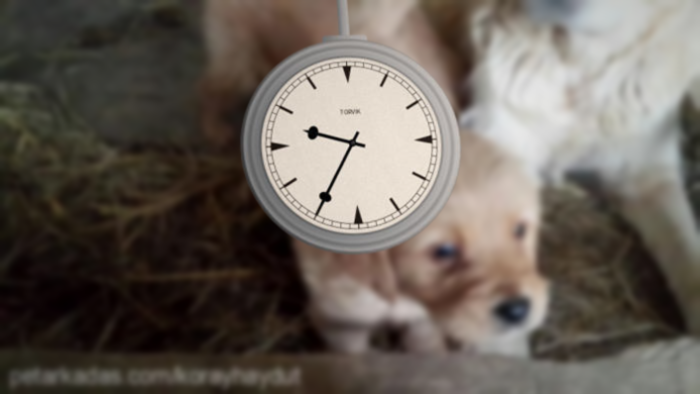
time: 9:35
